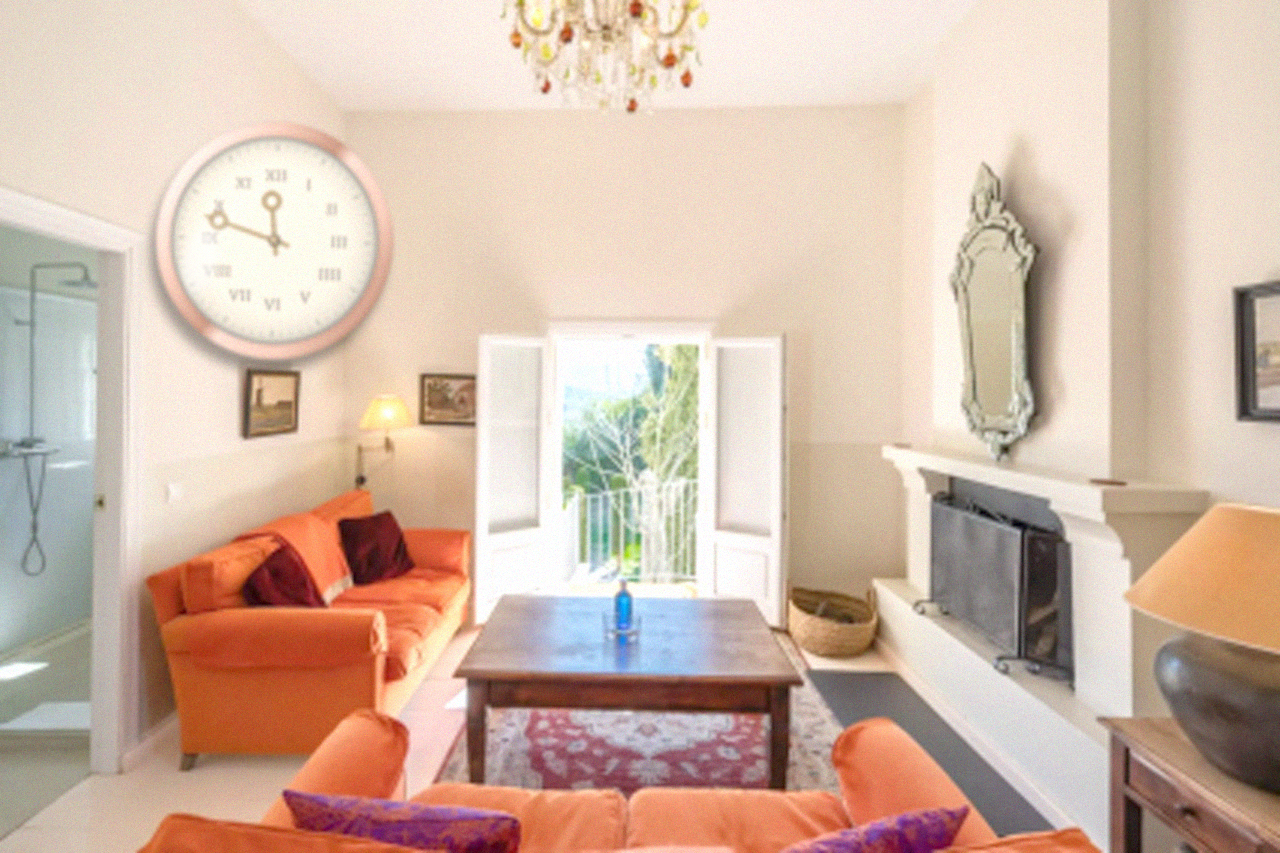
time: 11:48
